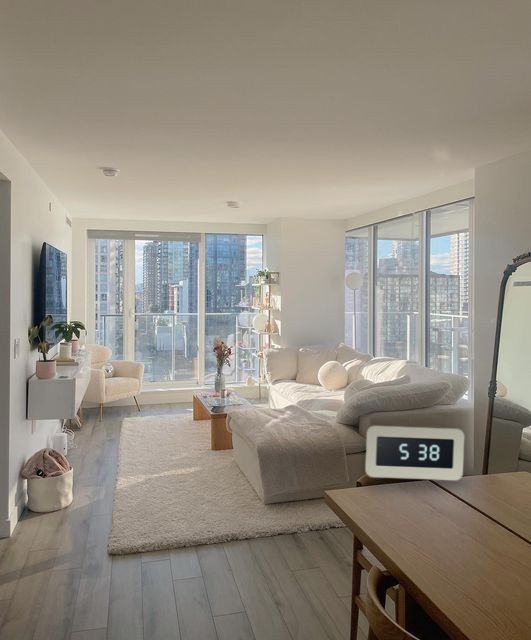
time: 5:38
